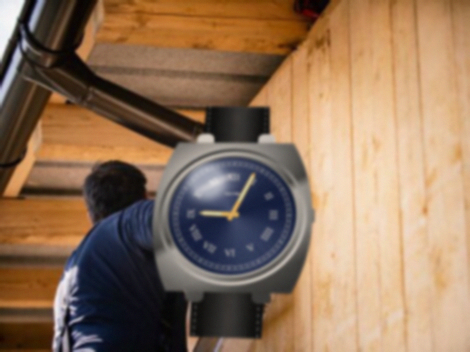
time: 9:04
